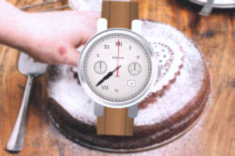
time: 7:38
